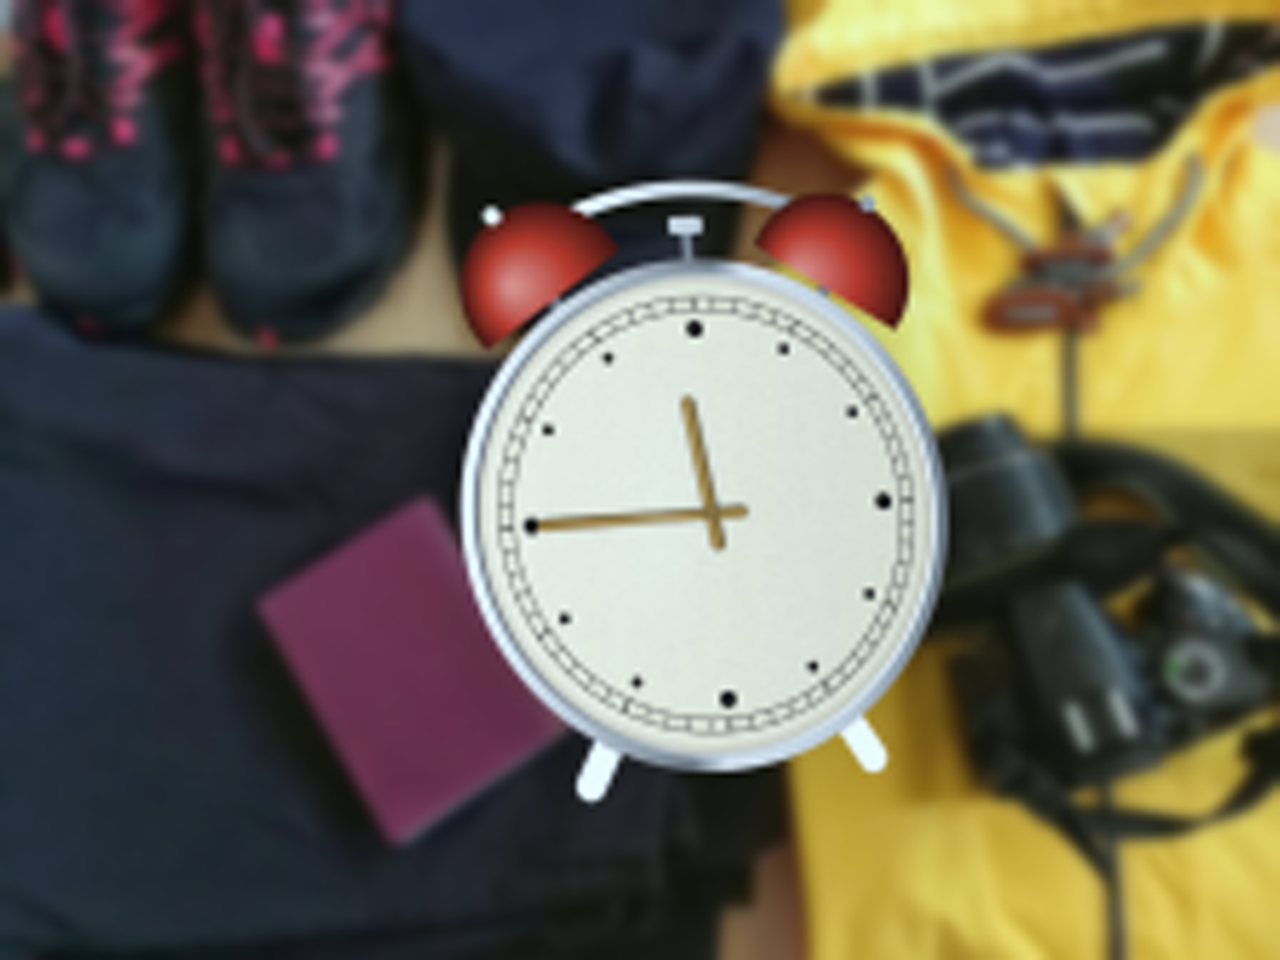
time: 11:45
